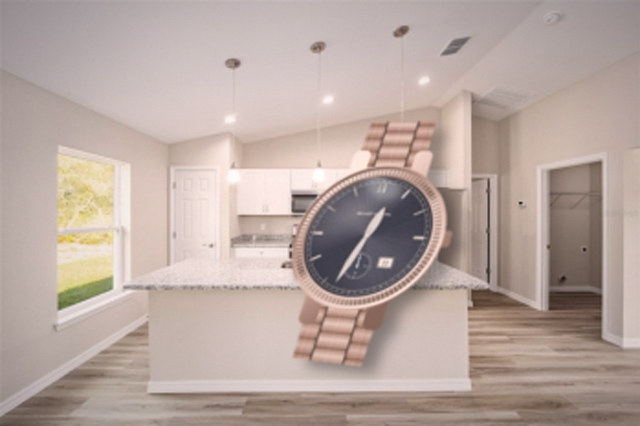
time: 12:33
